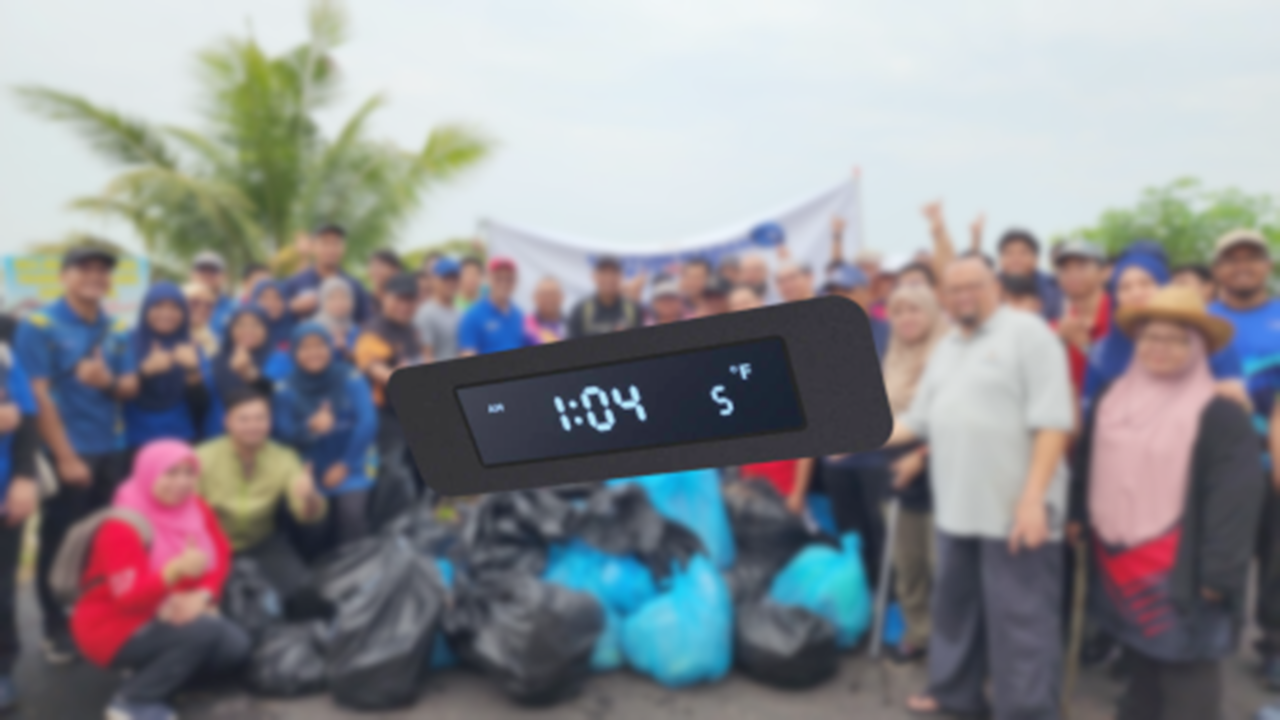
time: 1:04
